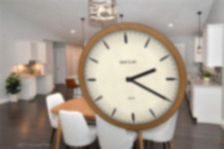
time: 2:20
